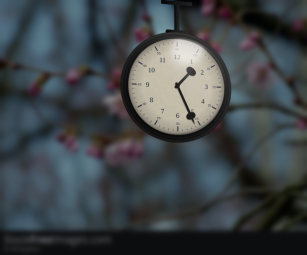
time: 1:26
